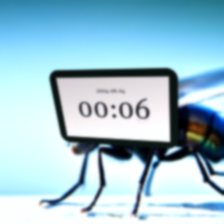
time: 0:06
